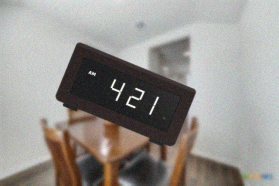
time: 4:21
